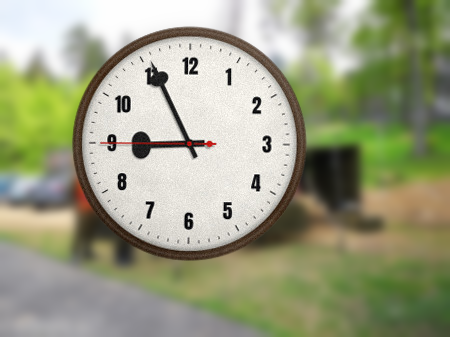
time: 8:55:45
